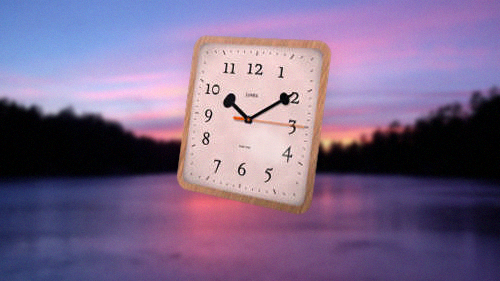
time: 10:09:15
